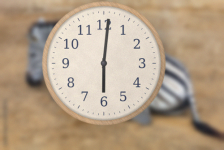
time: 6:01
